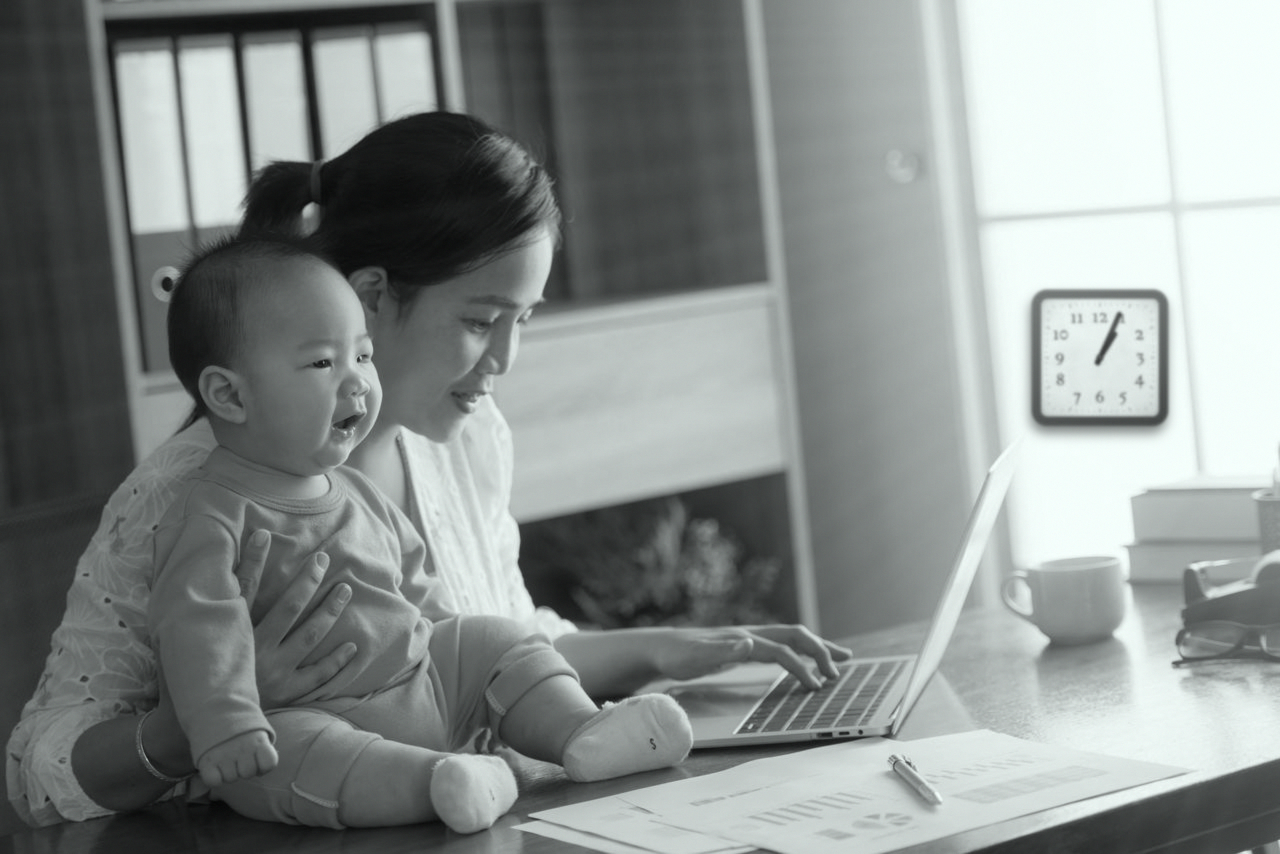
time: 1:04
